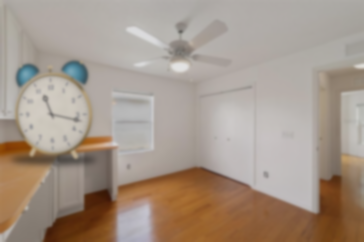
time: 11:17
